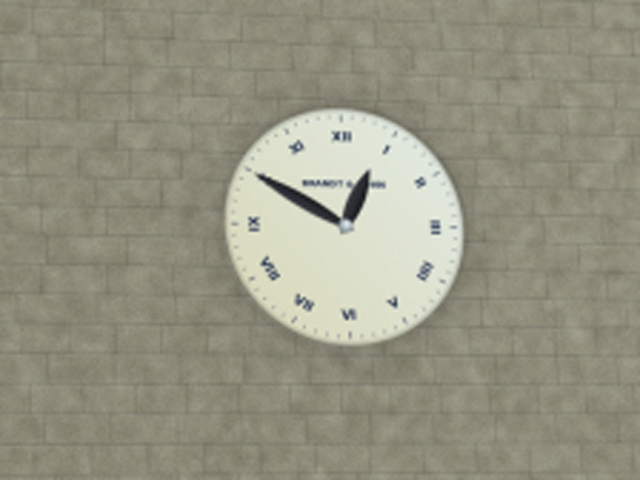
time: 12:50
